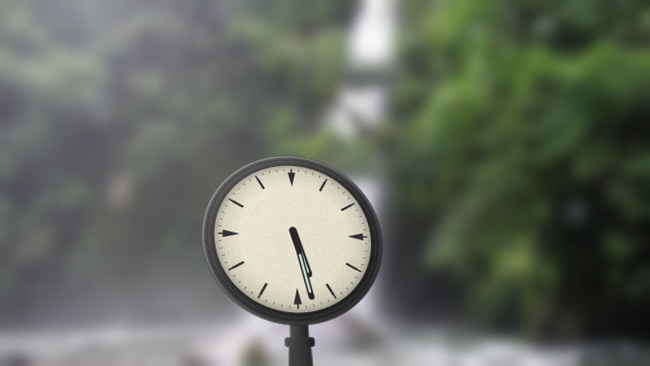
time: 5:28
